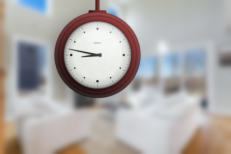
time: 8:47
